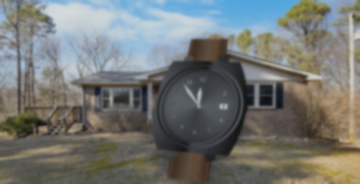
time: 11:53
